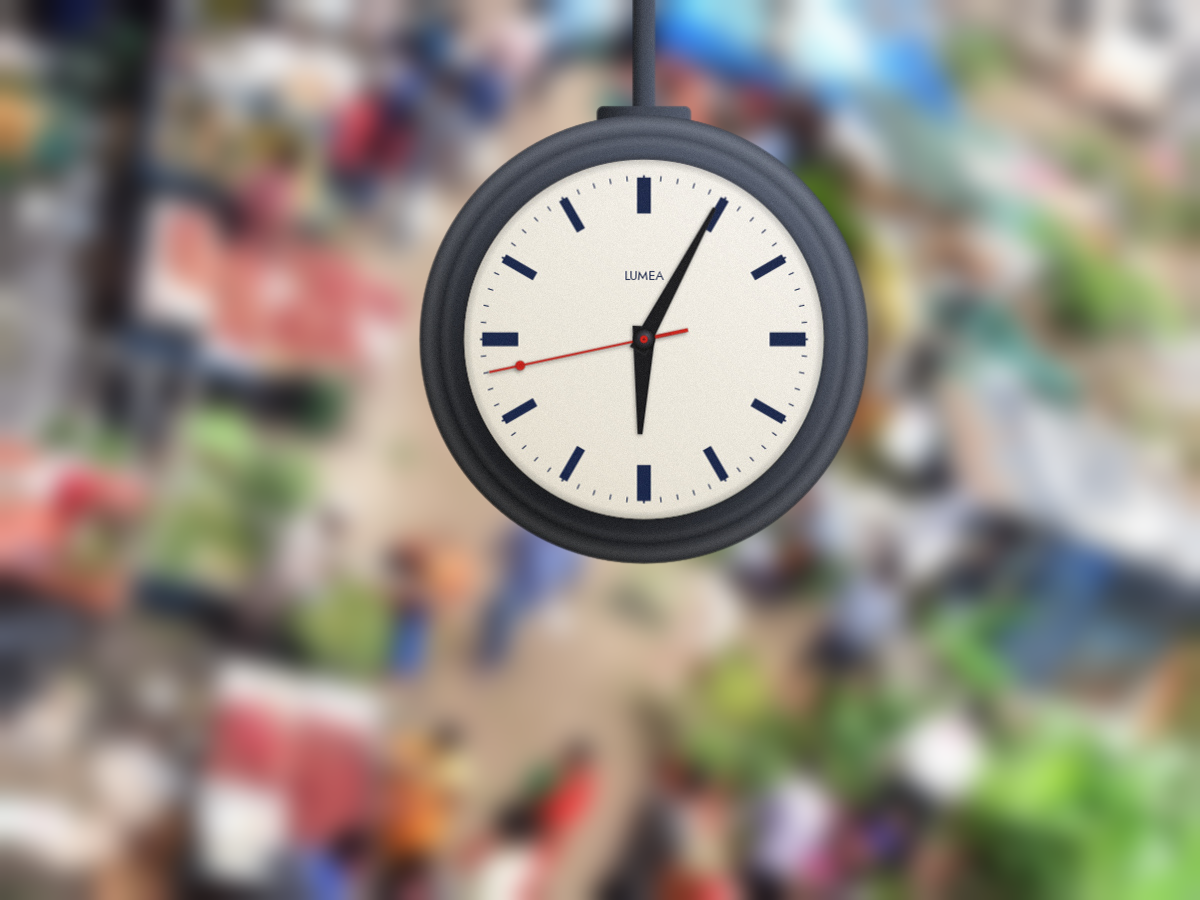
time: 6:04:43
